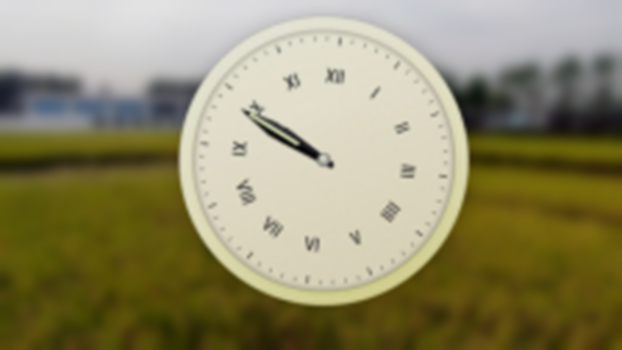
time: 9:49
